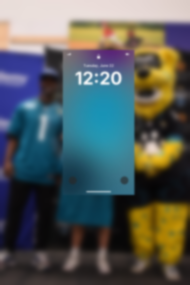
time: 12:20
